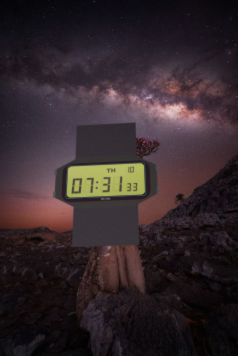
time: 7:31
